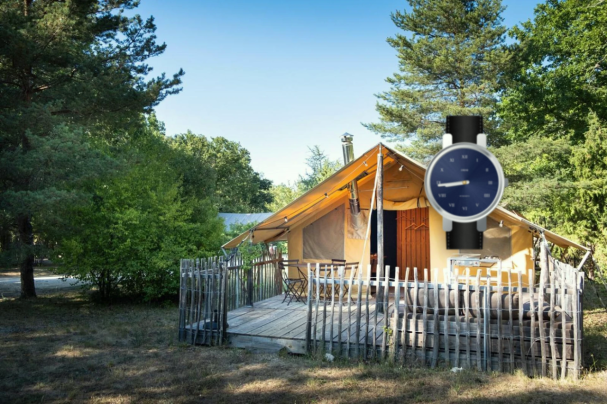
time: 8:44
